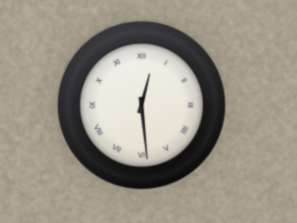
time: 12:29
